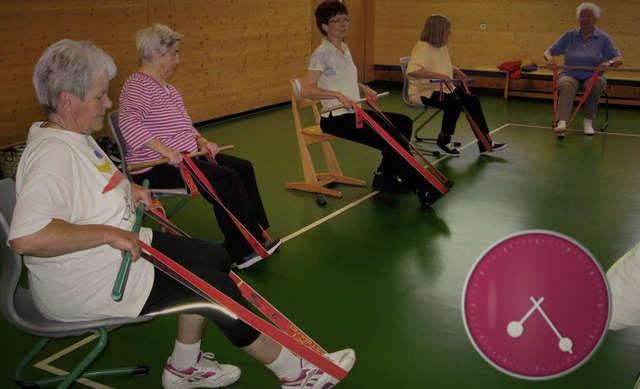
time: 7:24
